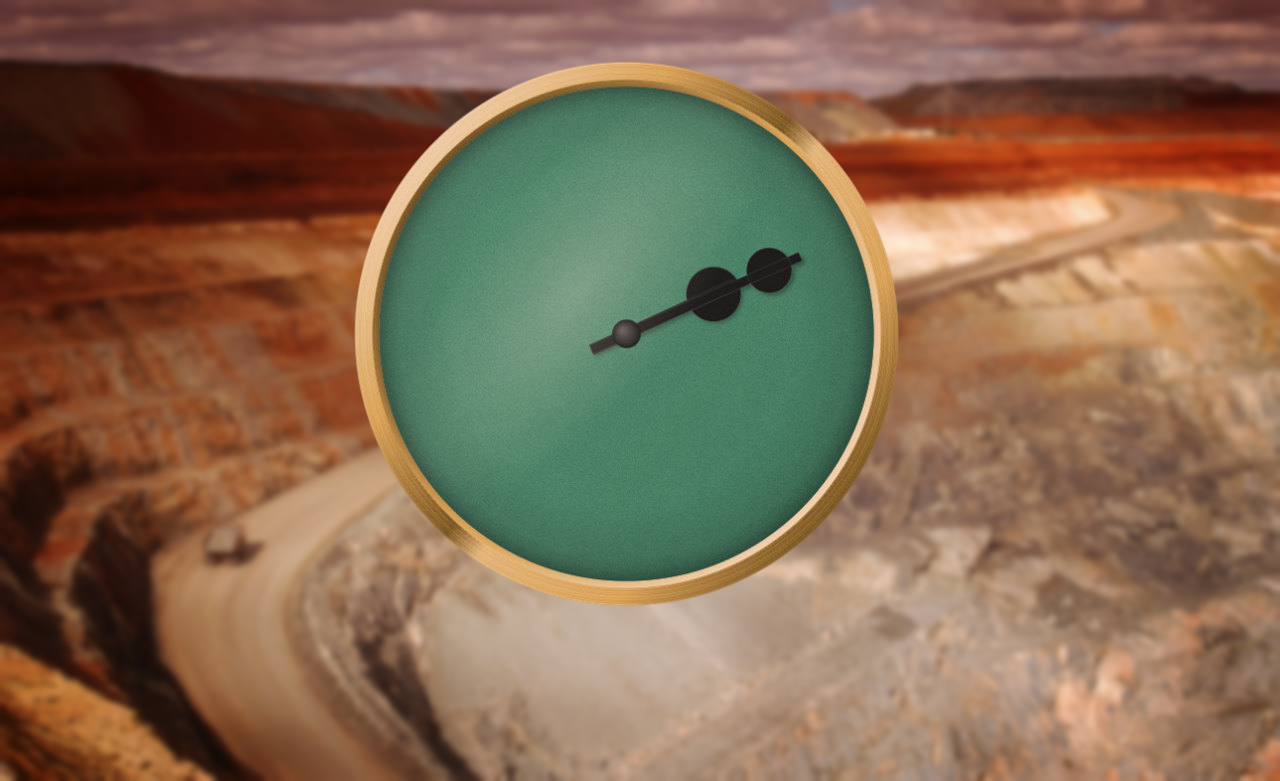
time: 2:11
